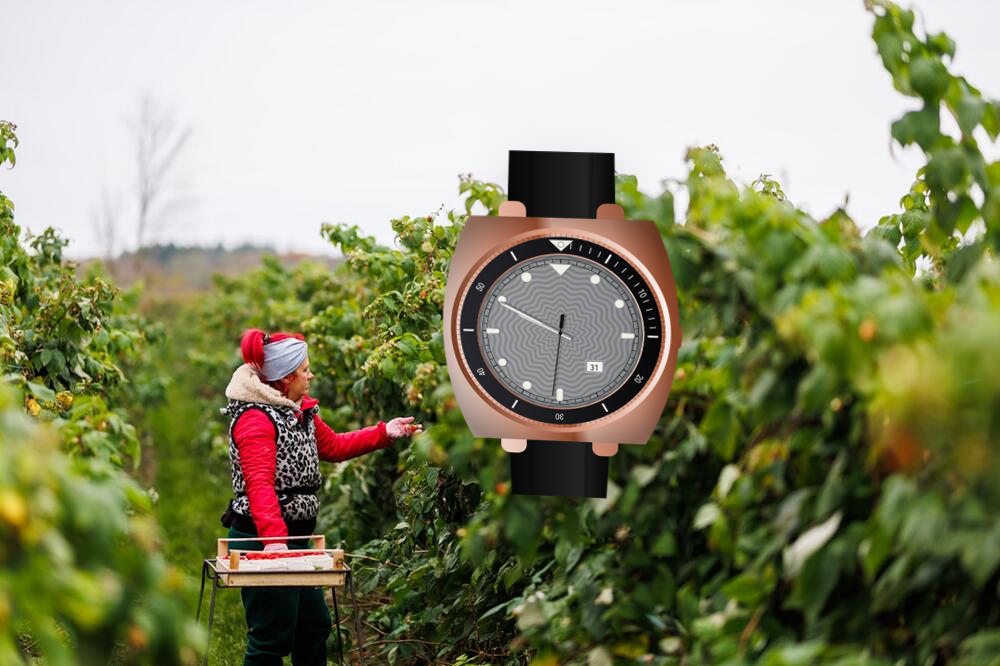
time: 9:49:31
